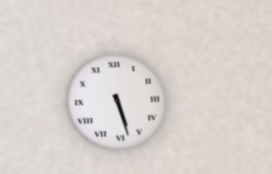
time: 5:28
